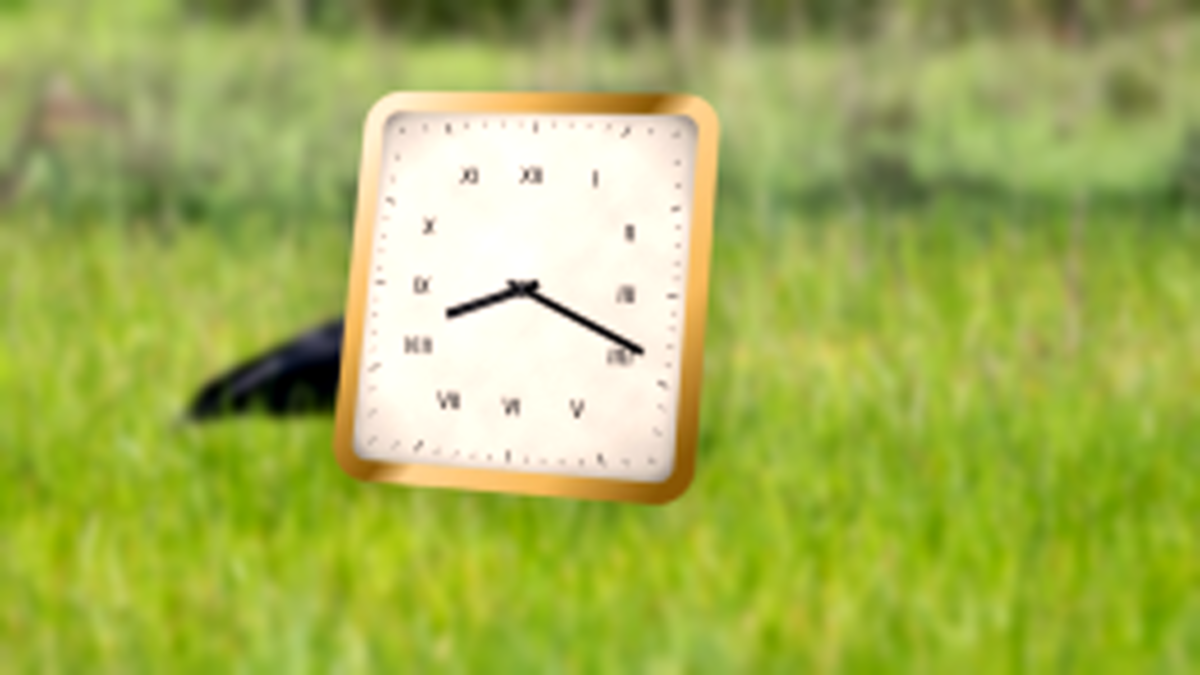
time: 8:19
